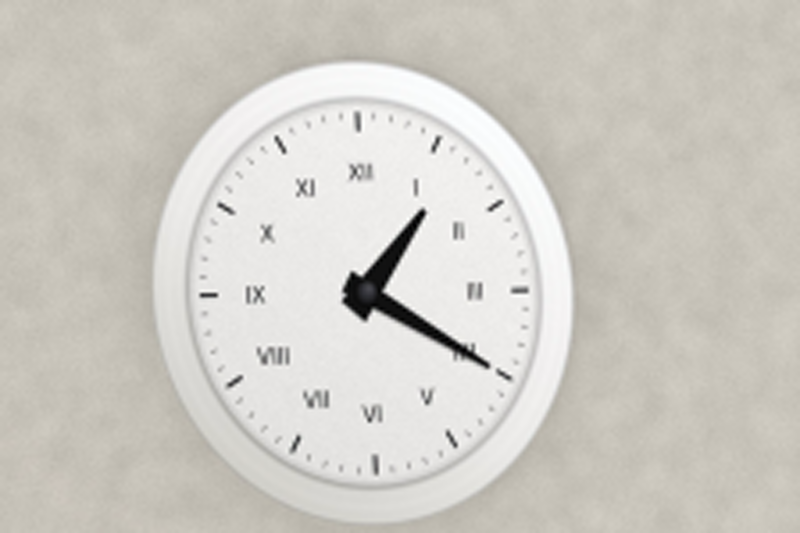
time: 1:20
